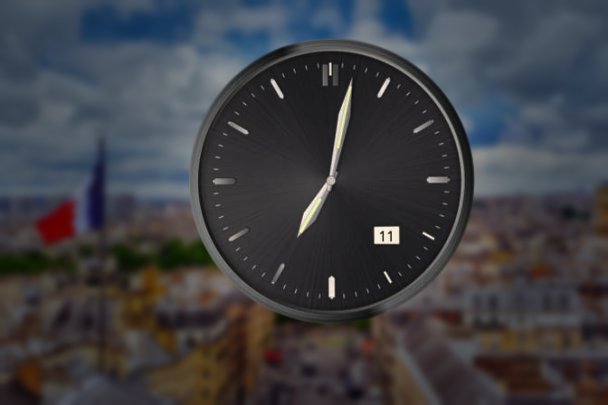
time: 7:02
